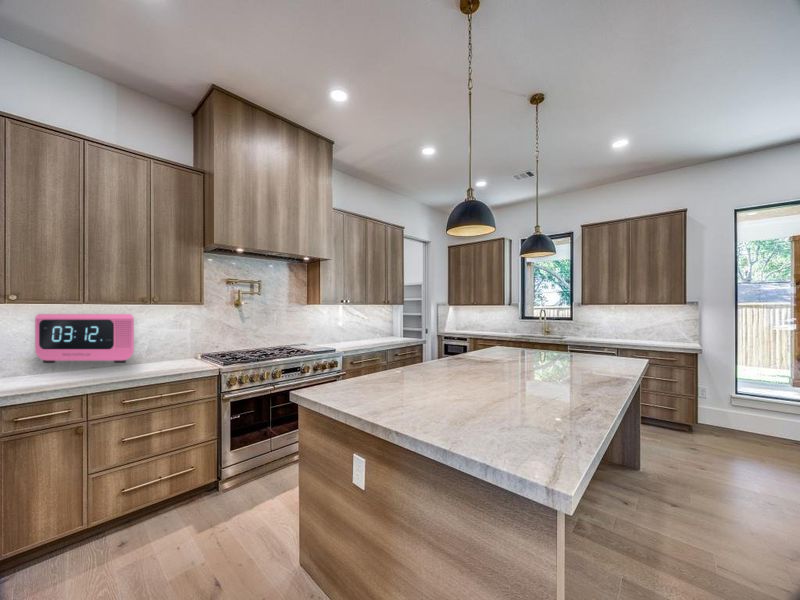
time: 3:12
